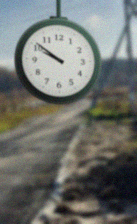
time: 9:51
